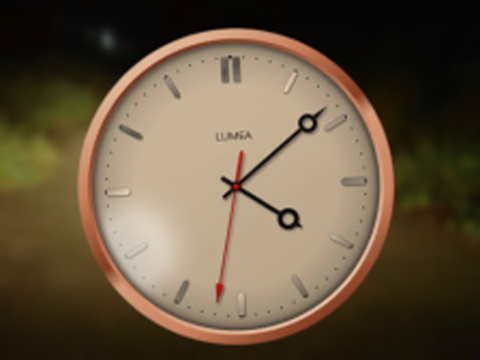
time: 4:08:32
